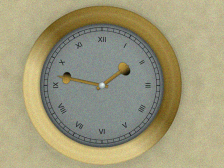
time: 1:47
